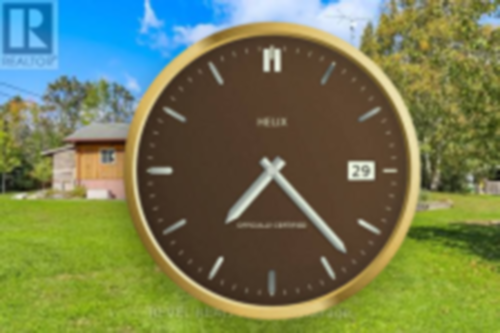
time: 7:23
